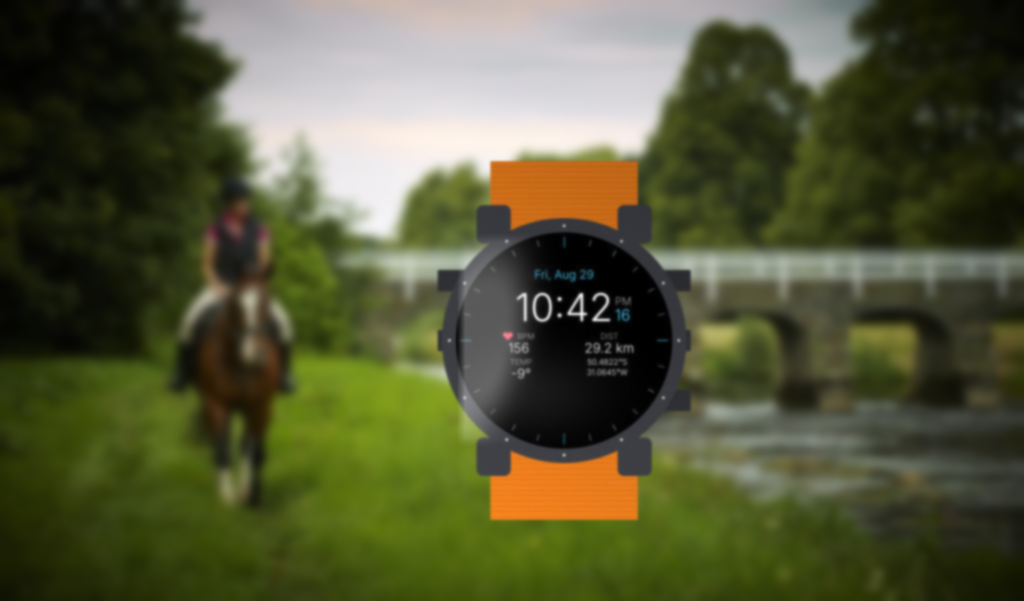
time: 10:42:16
